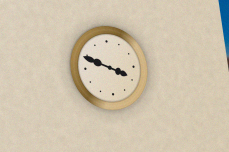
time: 3:49
